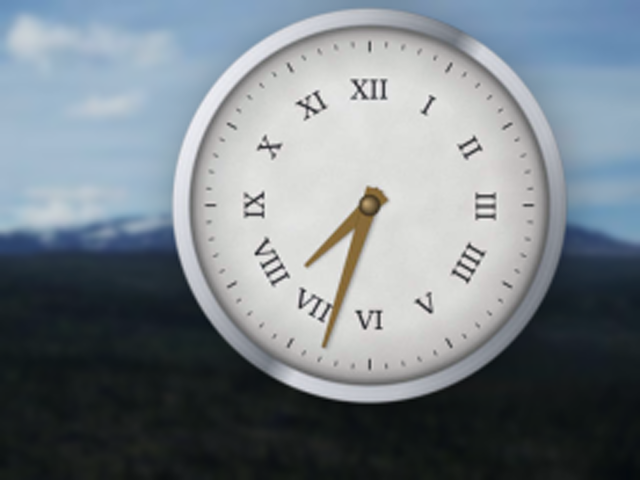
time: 7:33
